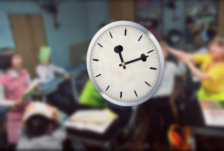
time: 11:11
